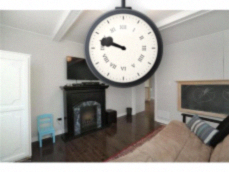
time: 9:48
